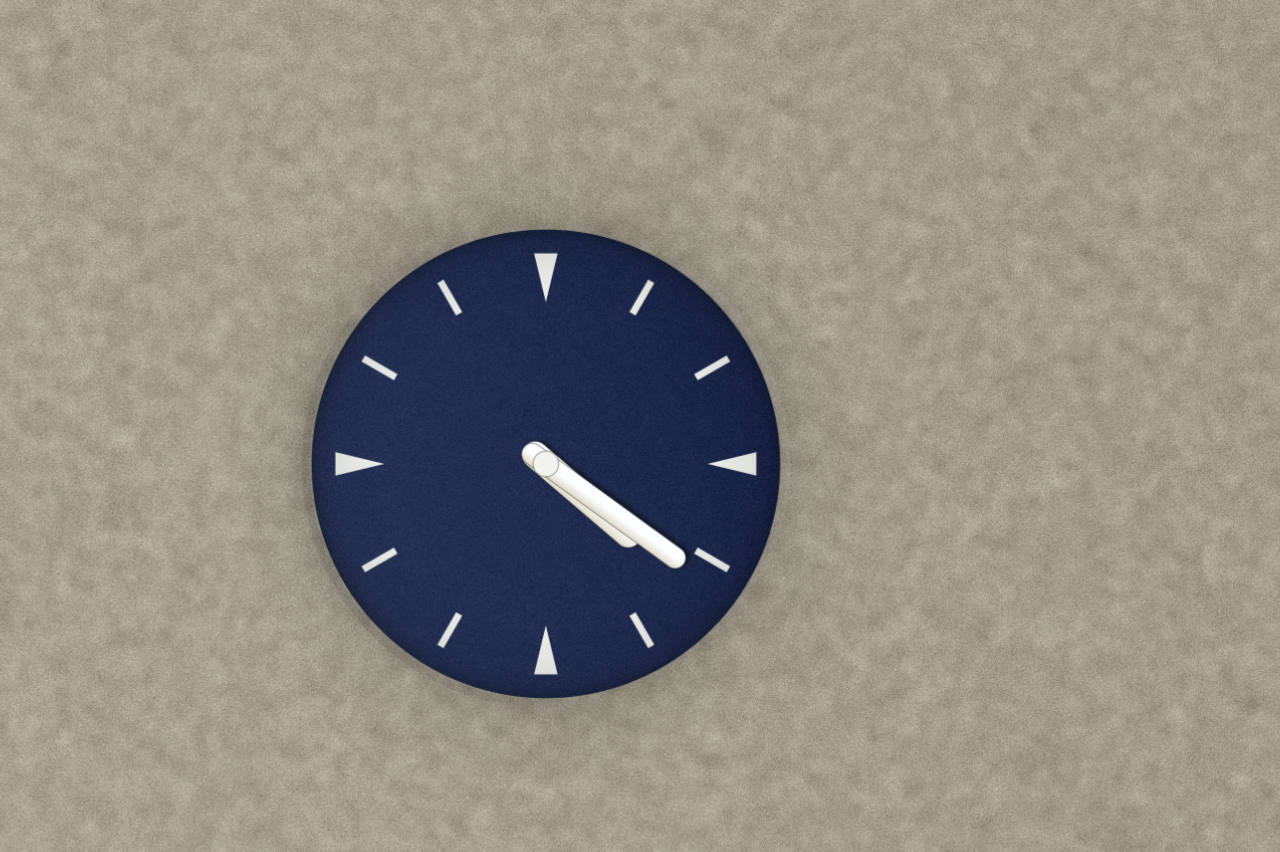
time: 4:21
